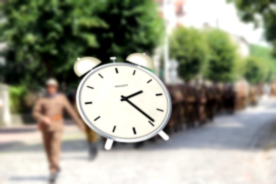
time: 2:24
